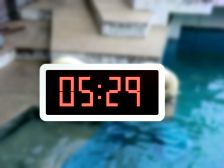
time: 5:29
